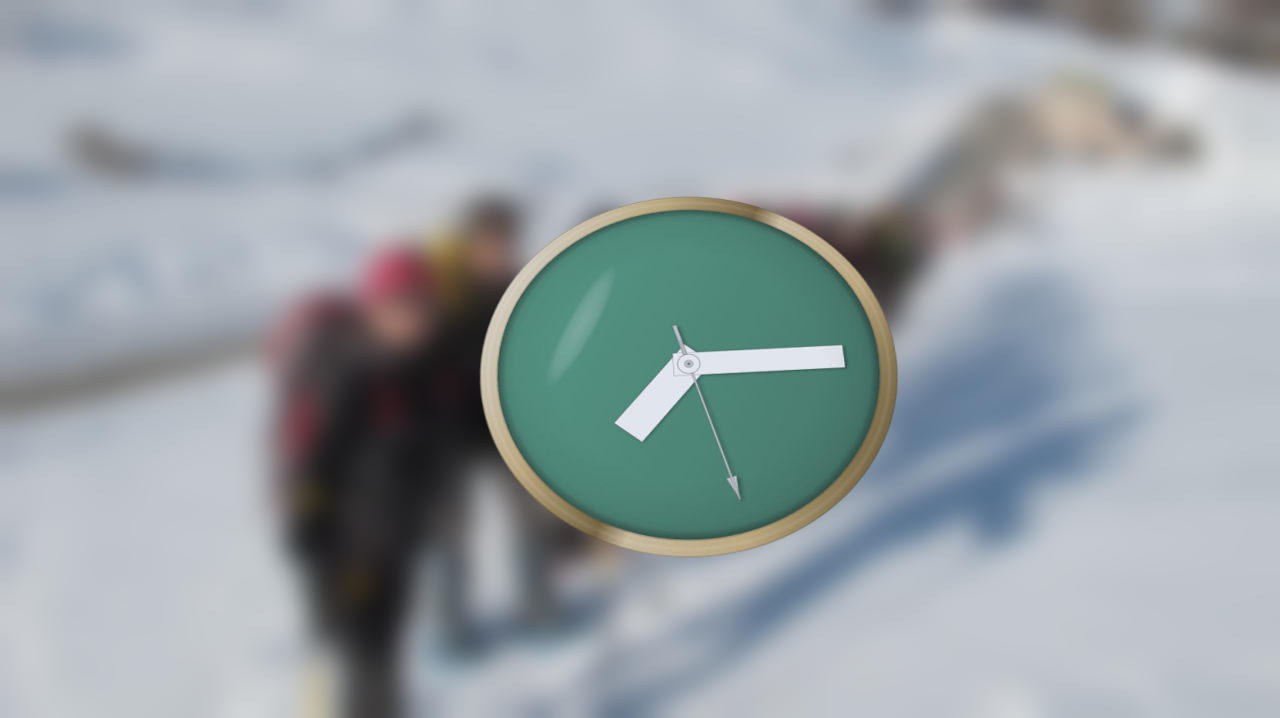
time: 7:14:27
